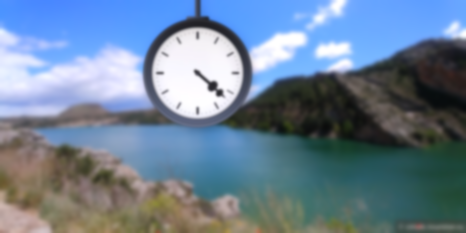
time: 4:22
